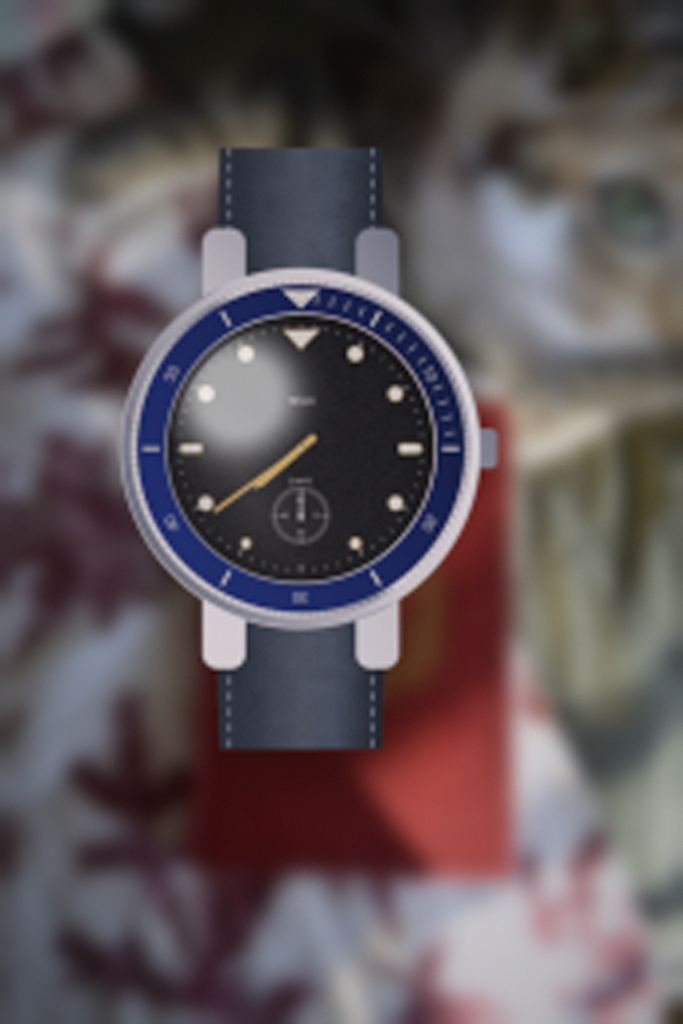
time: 7:39
